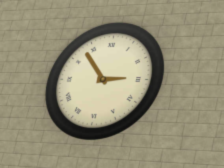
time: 2:53
